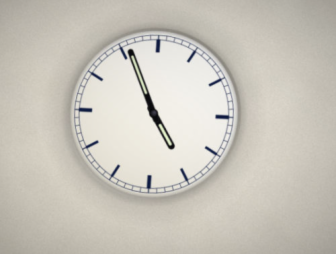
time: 4:56
